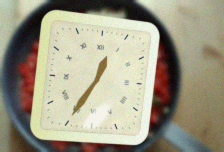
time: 12:35
